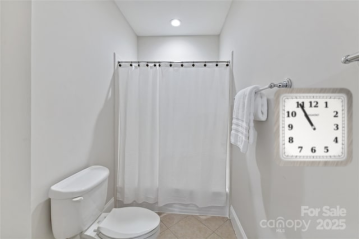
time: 10:55
